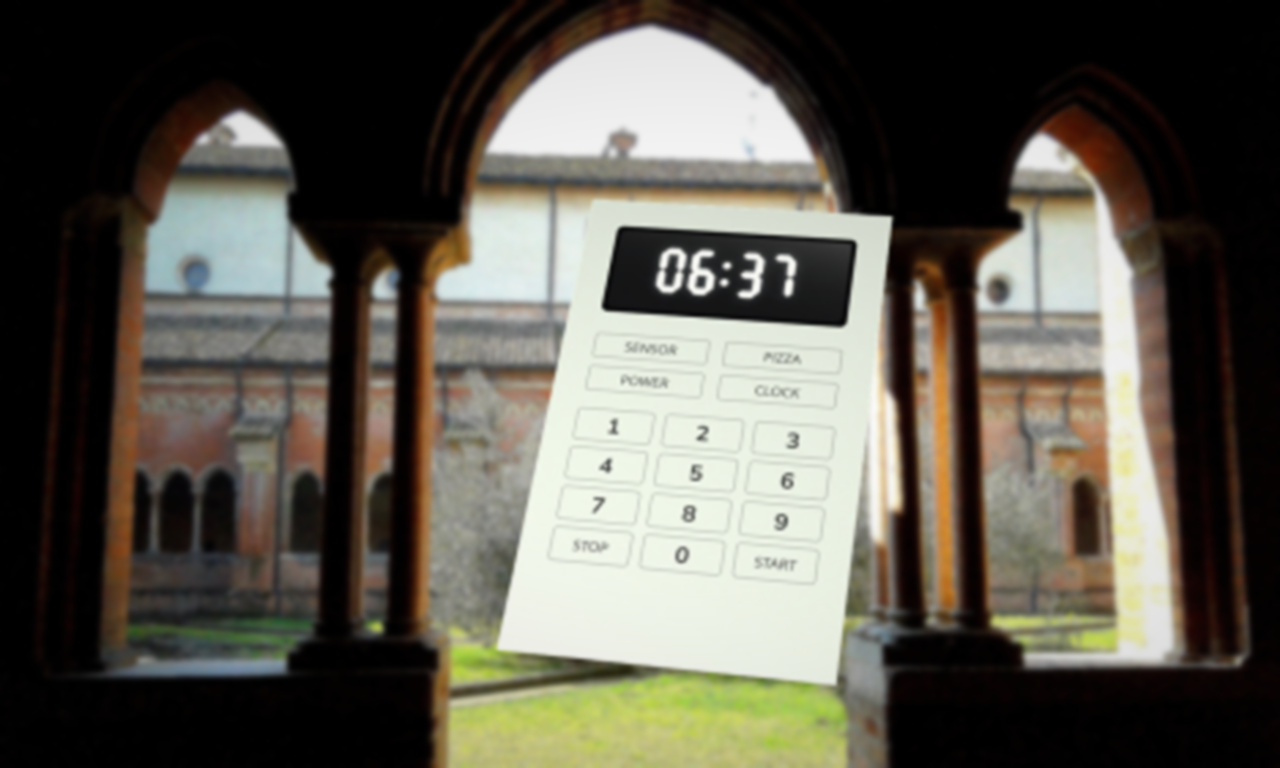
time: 6:37
